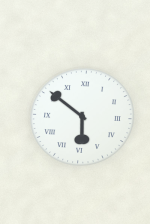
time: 5:51
